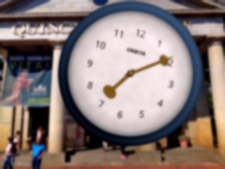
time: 7:09
